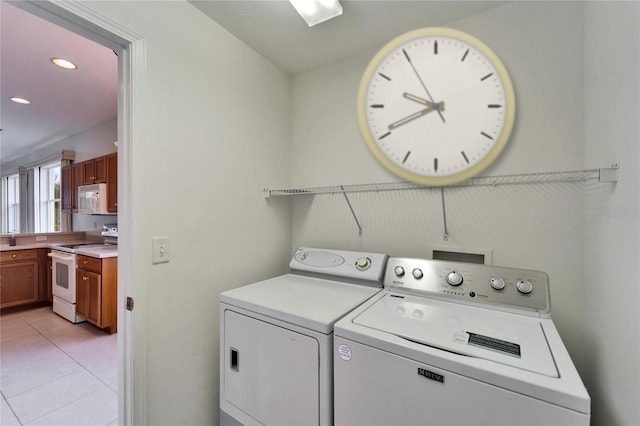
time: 9:40:55
